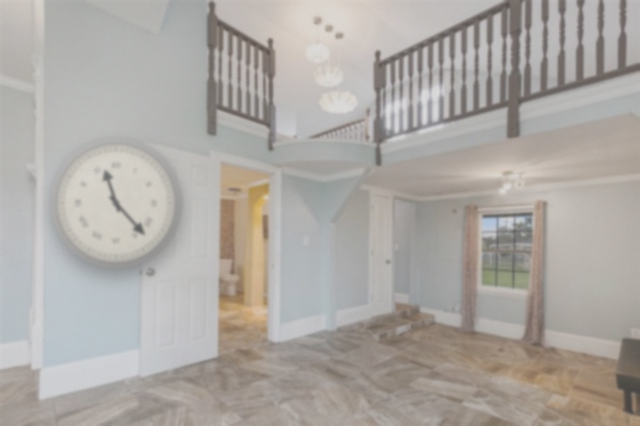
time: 11:23
